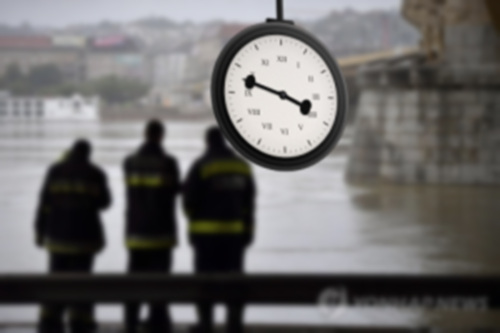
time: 3:48
